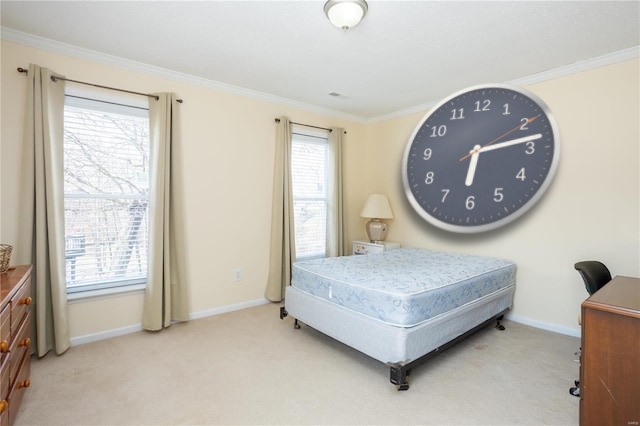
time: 6:13:10
